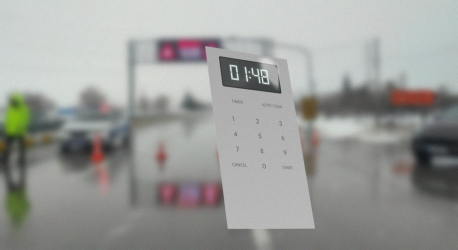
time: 1:48
